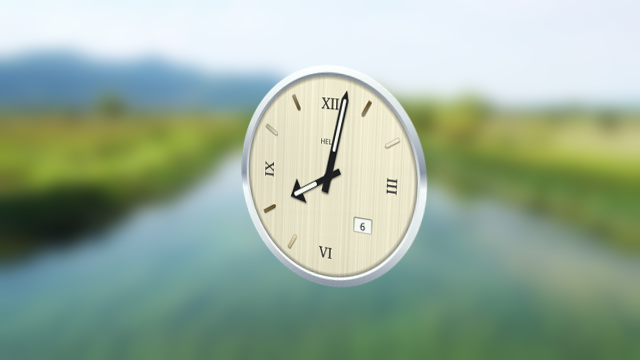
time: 8:02
